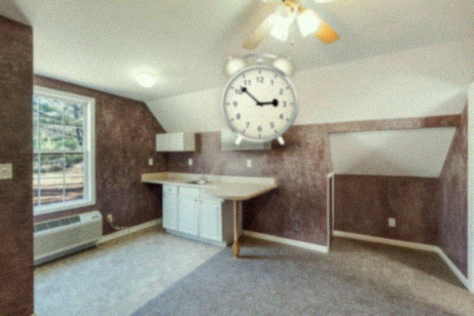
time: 2:52
